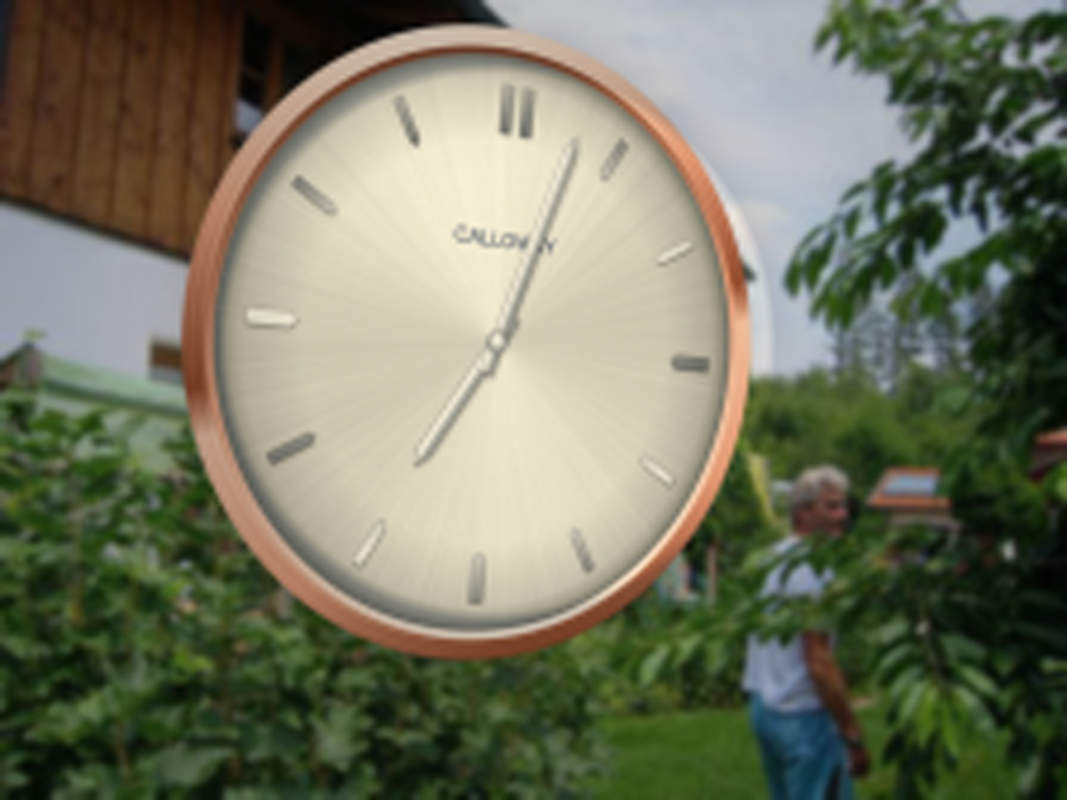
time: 7:03
